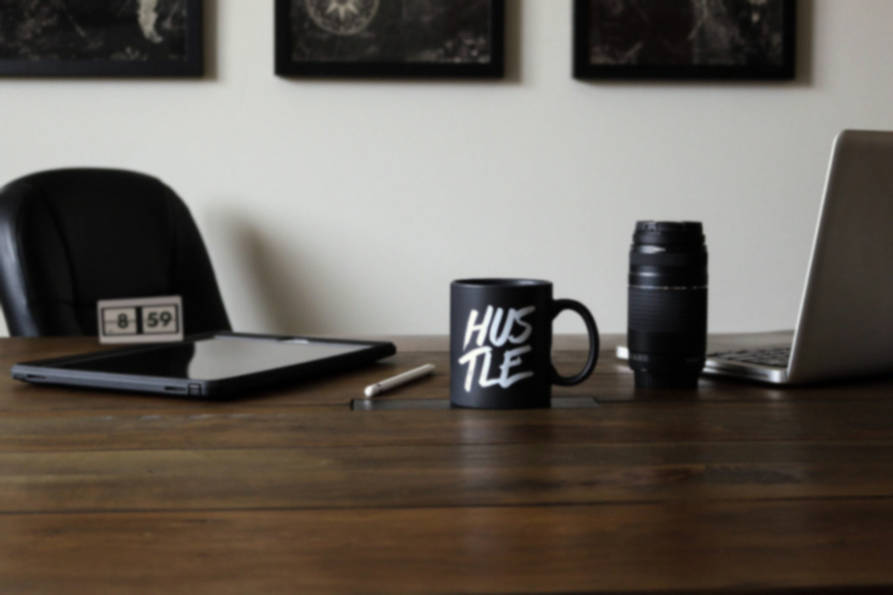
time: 8:59
